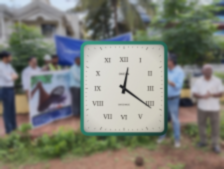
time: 12:21
